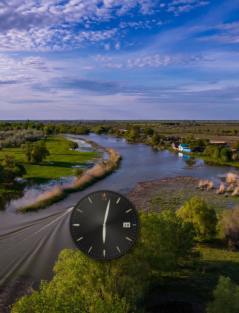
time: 6:02
